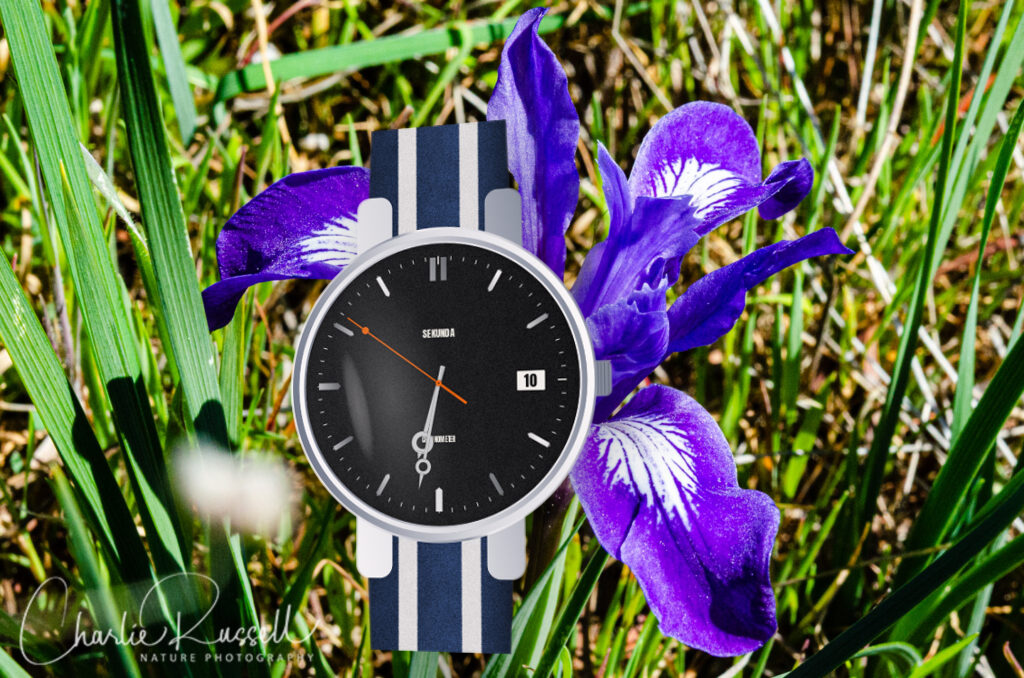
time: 6:31:51
